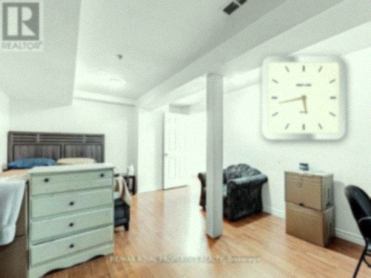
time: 5:43
